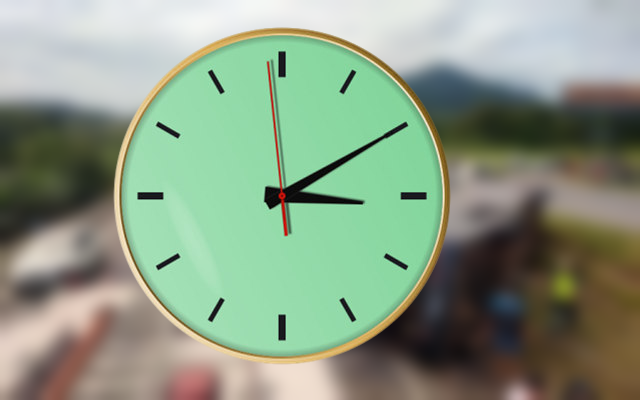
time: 3:09:59
